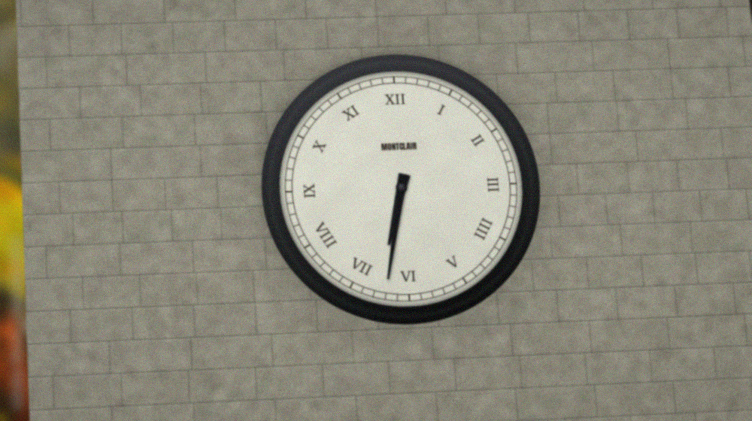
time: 6:32
